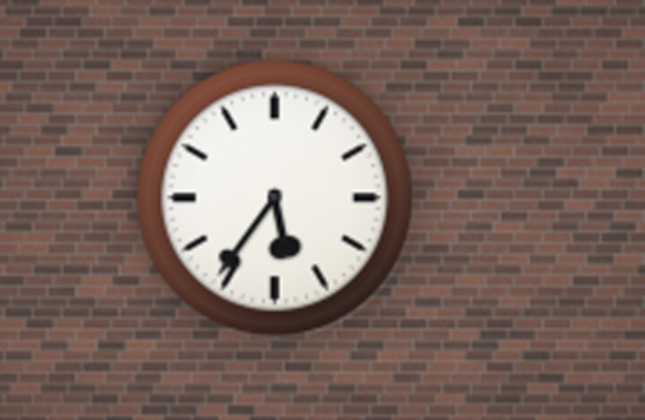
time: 5:36
